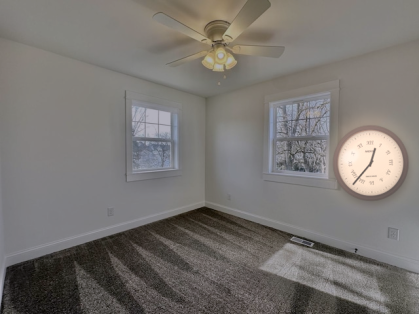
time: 12:37
